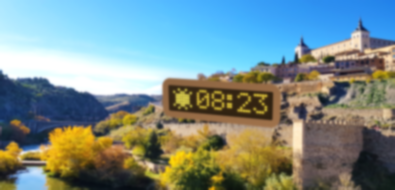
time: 8:23
